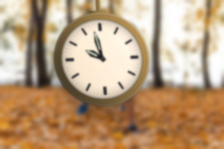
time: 9:58
